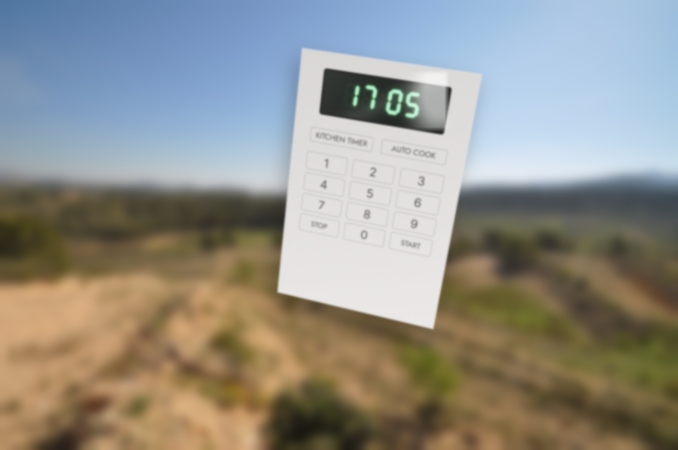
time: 17:05
